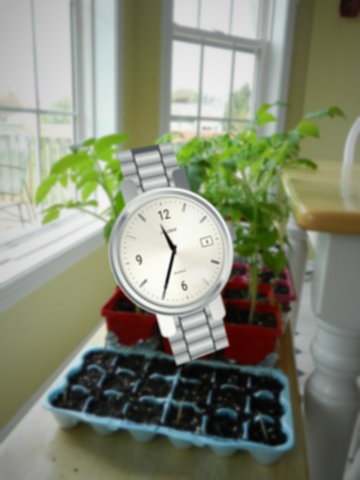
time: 11:35
